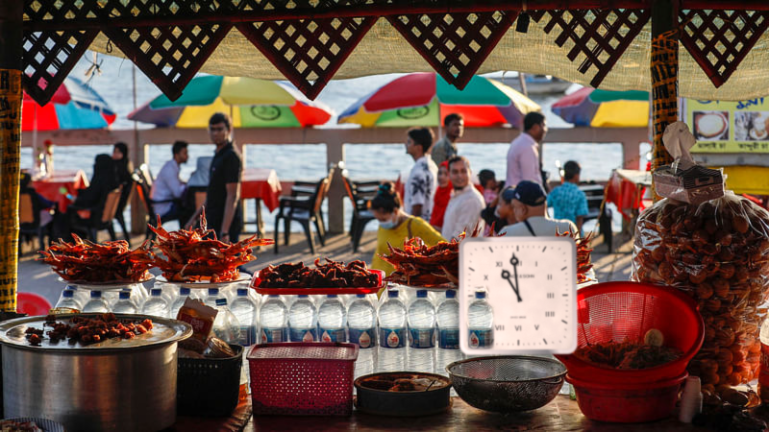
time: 10:59
